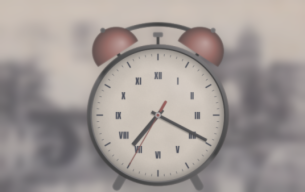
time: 7:19:35
